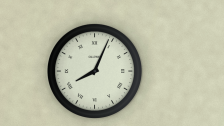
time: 8:04
